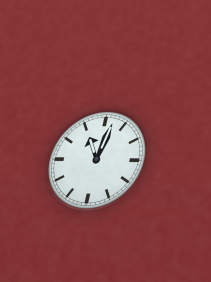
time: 11:02
